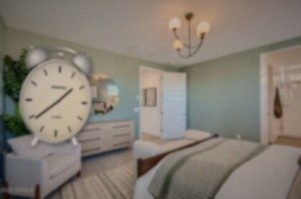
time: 1:39
